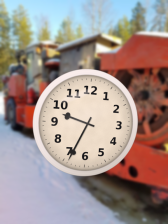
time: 9:34
